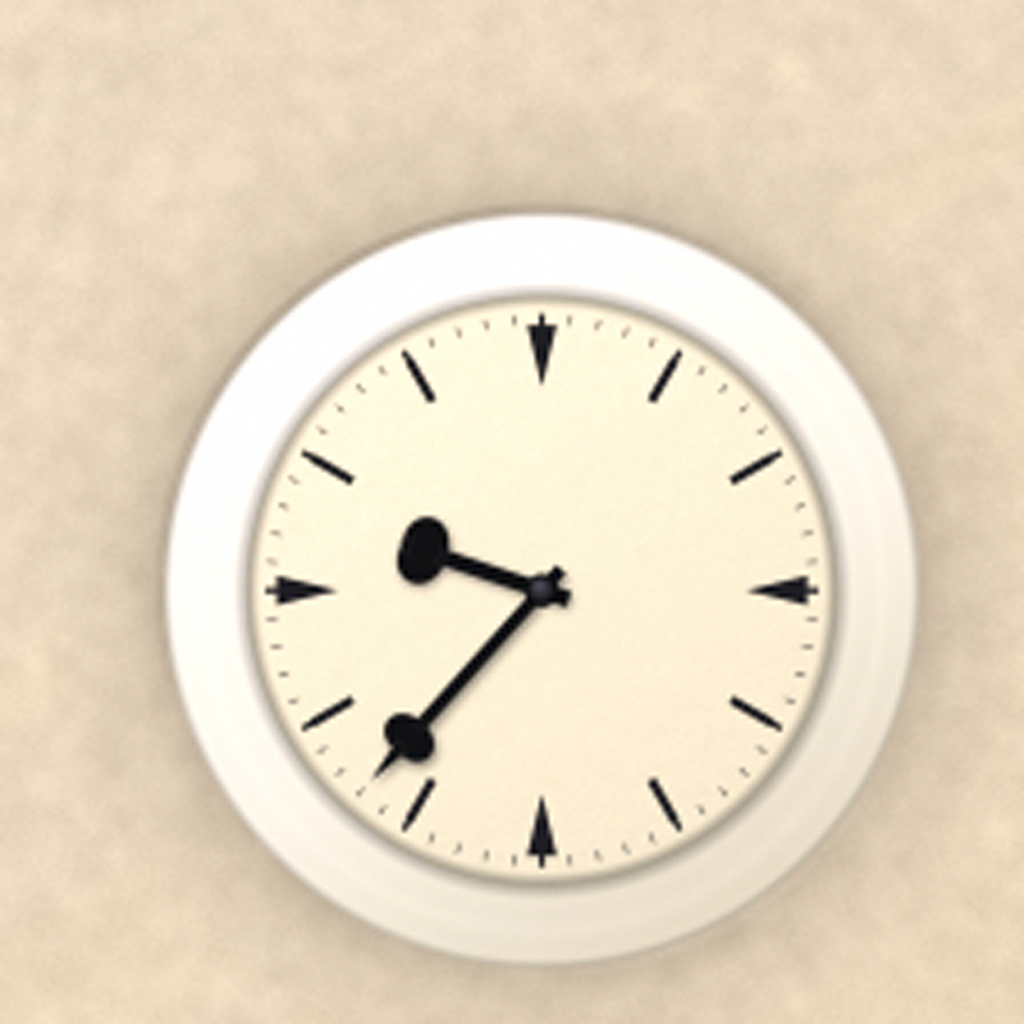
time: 9:37
